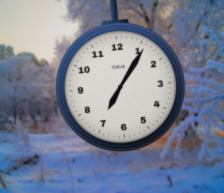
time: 7:06
